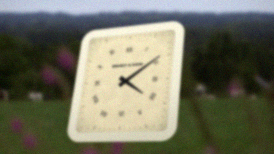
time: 4:09
